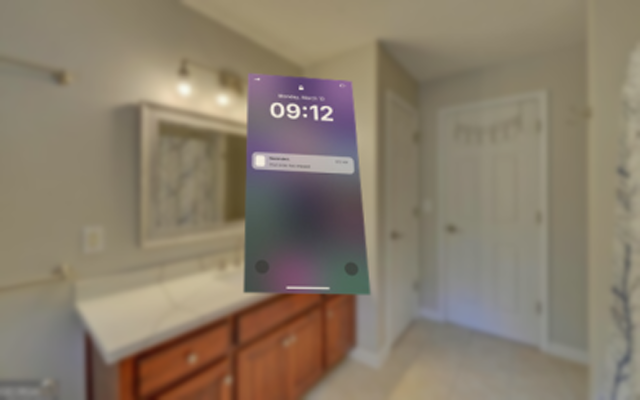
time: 9:12
